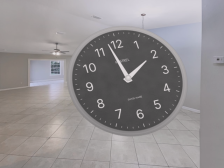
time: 1:58
